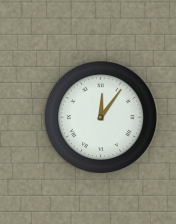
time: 12:06
